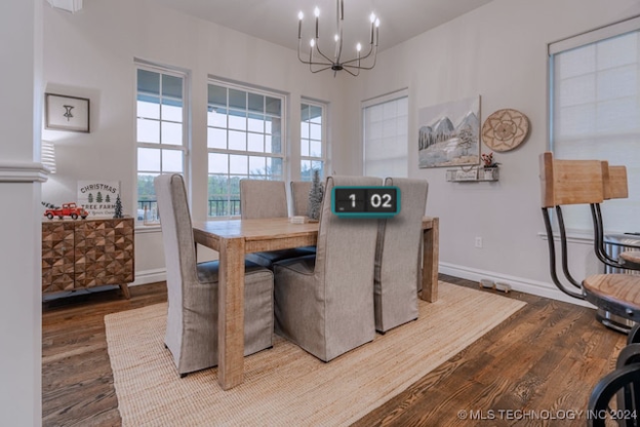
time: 1:02
